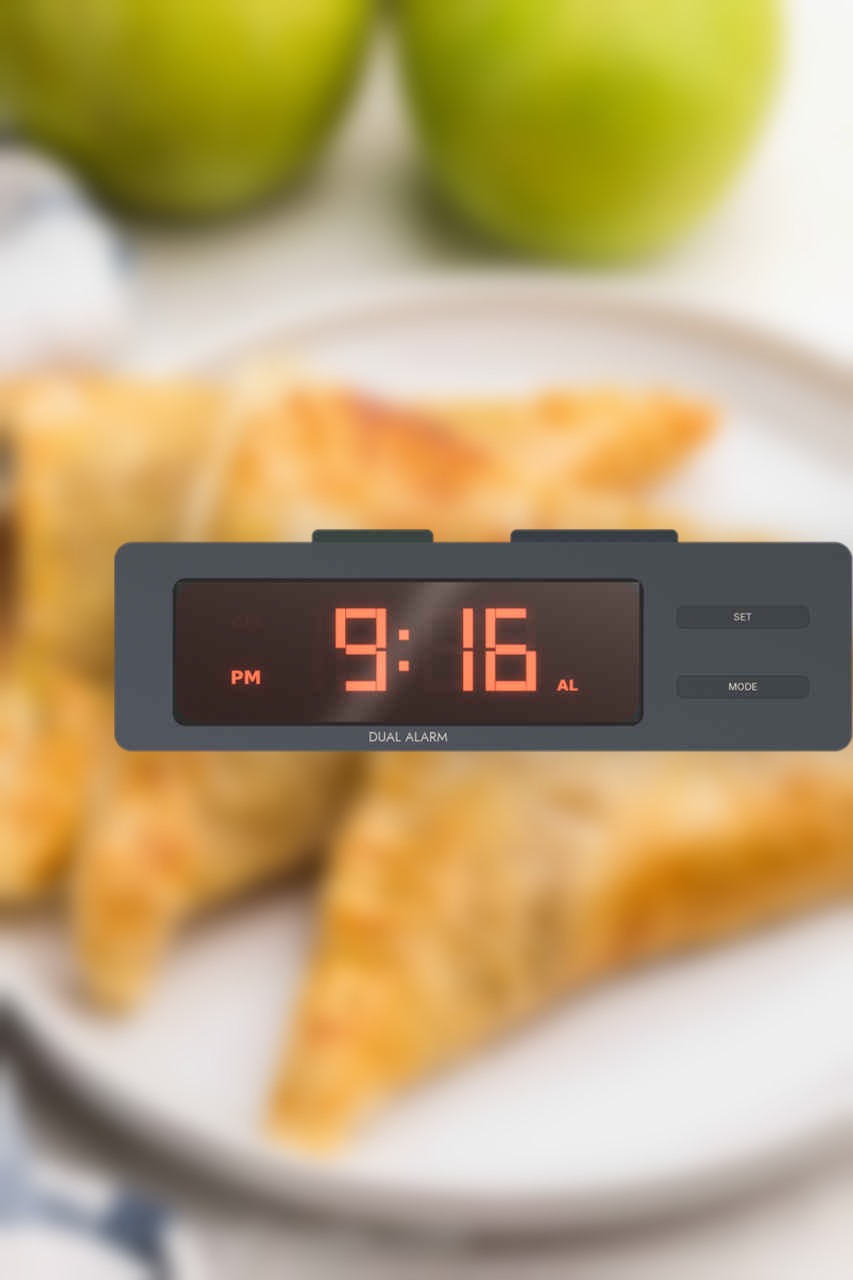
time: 9:16
